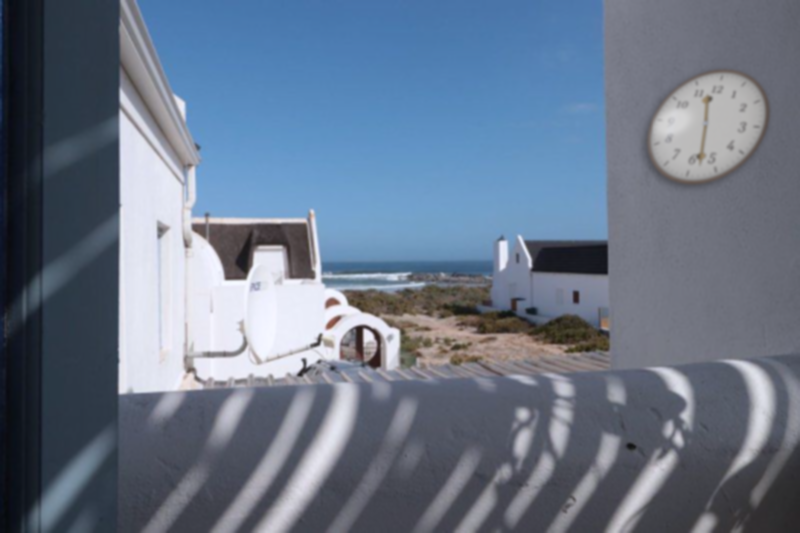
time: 11:28
